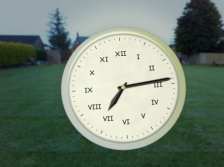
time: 7:14
